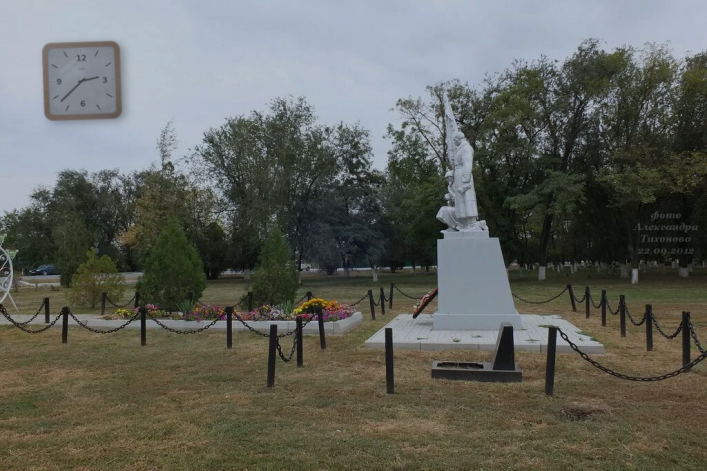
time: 2:38
